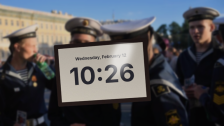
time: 10:26
